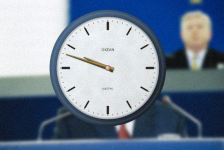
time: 9:48
